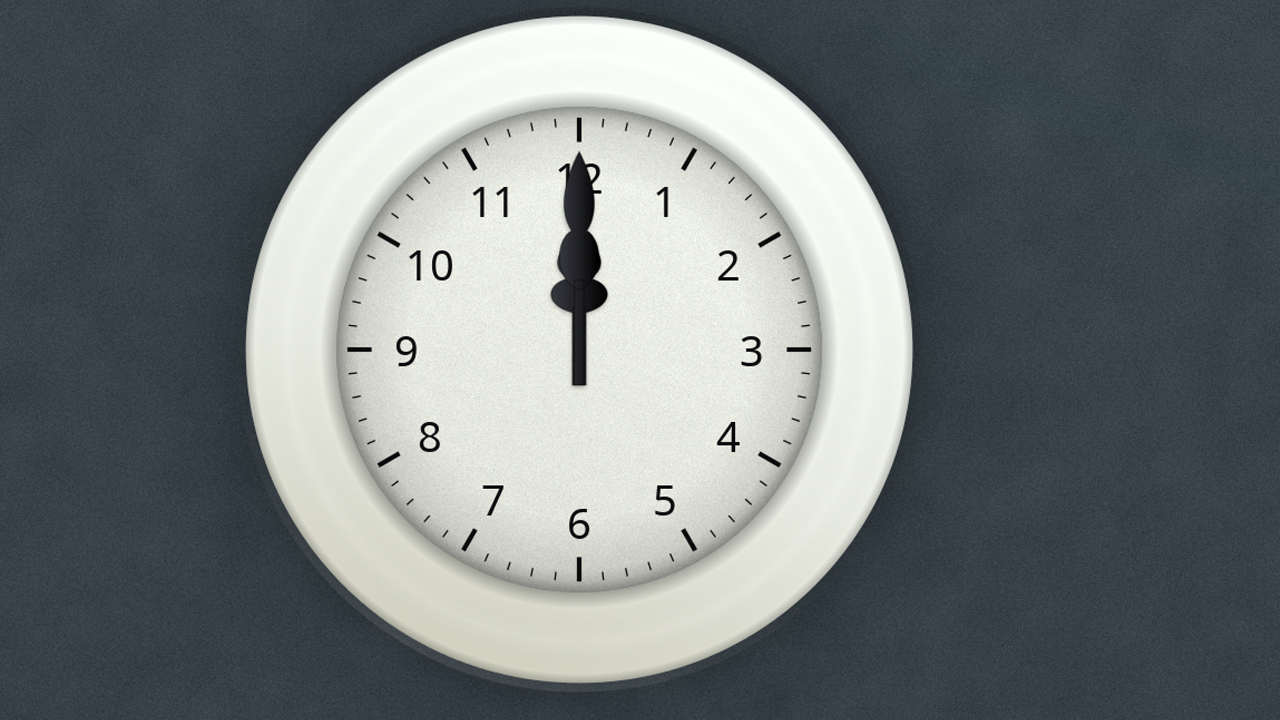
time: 12:00
